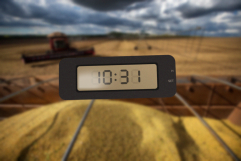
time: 10:31
